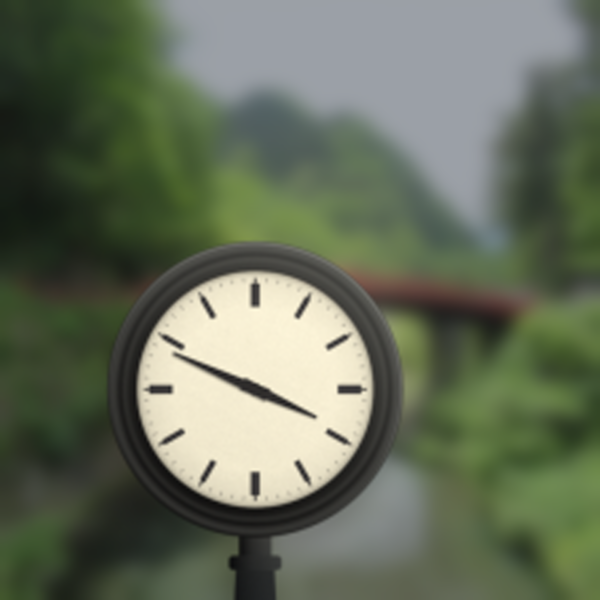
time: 3:49
